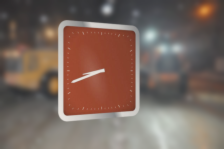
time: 8:42
